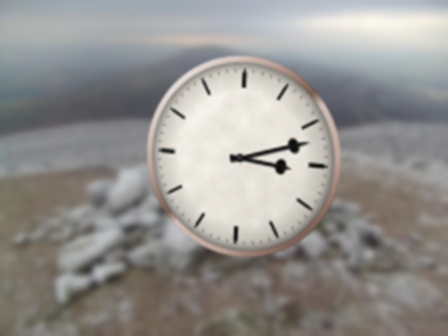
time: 3:12
